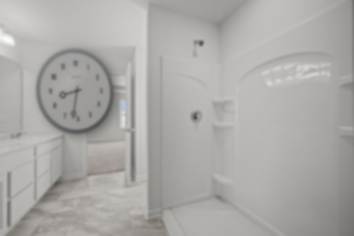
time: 8:32
